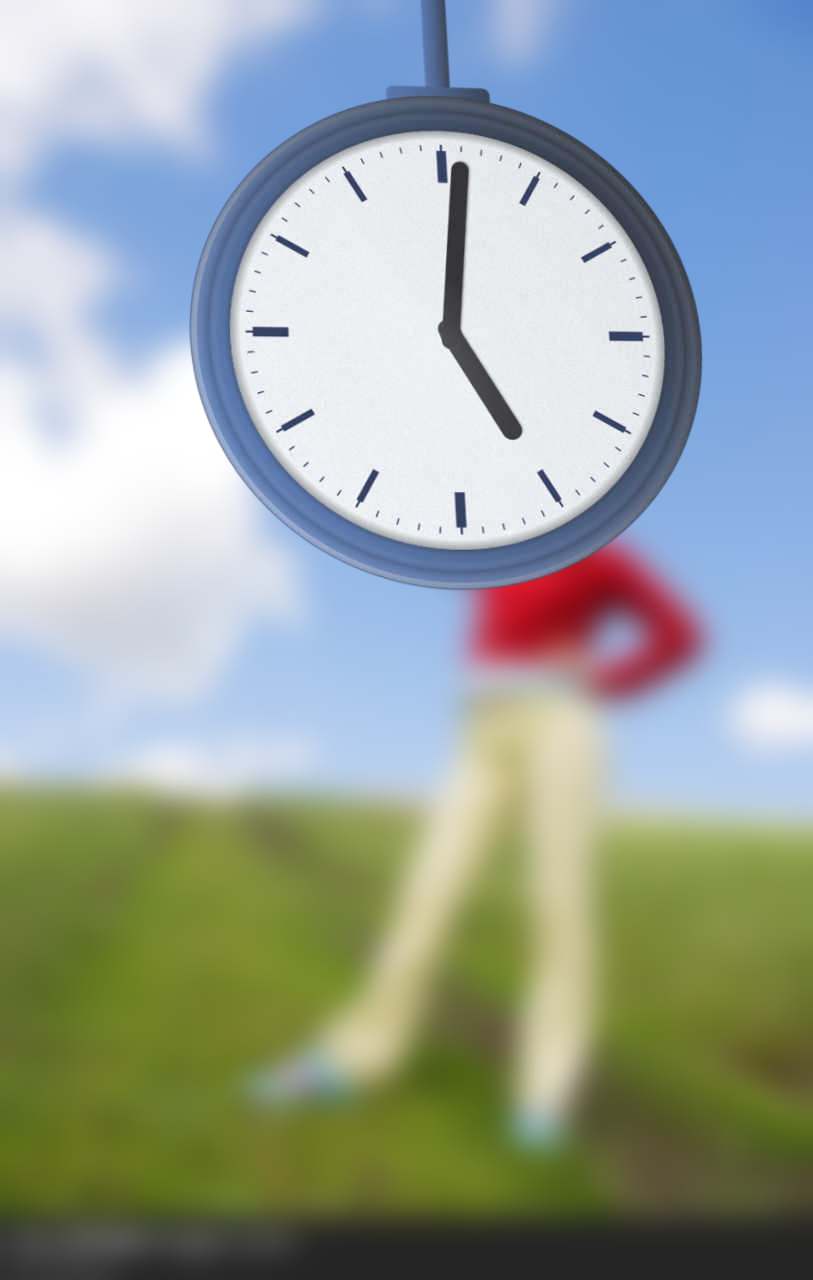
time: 5:01
